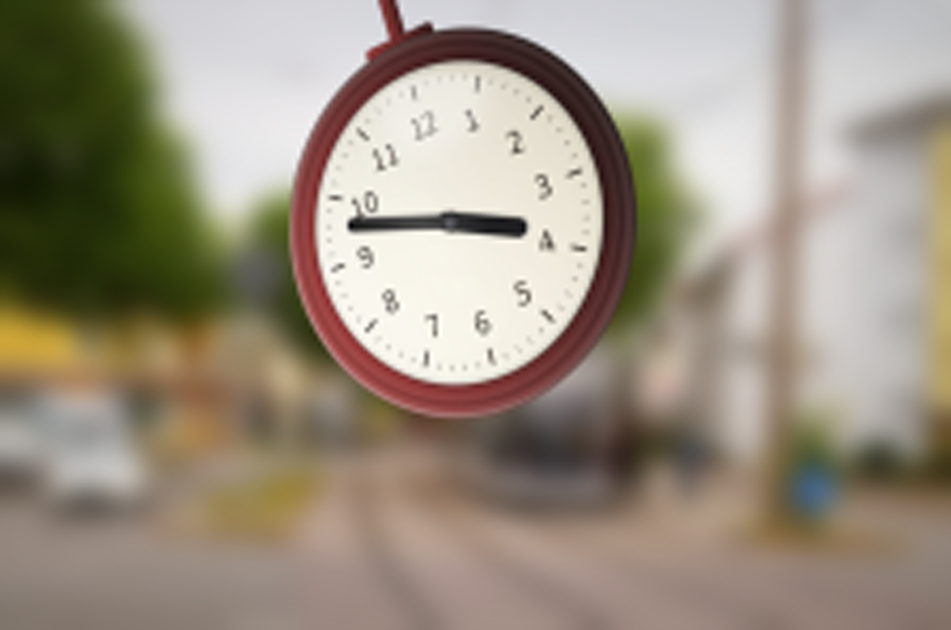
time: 3:48
